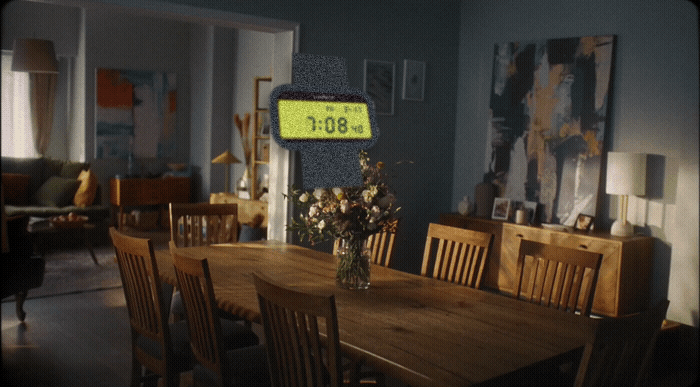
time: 7:08
